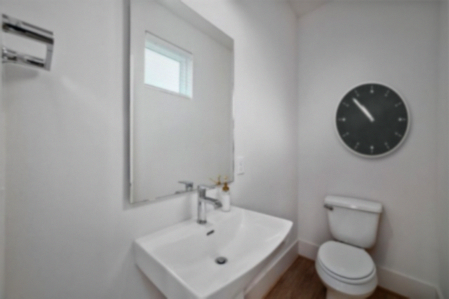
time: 10:53
